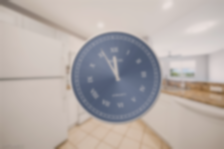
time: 11:56
